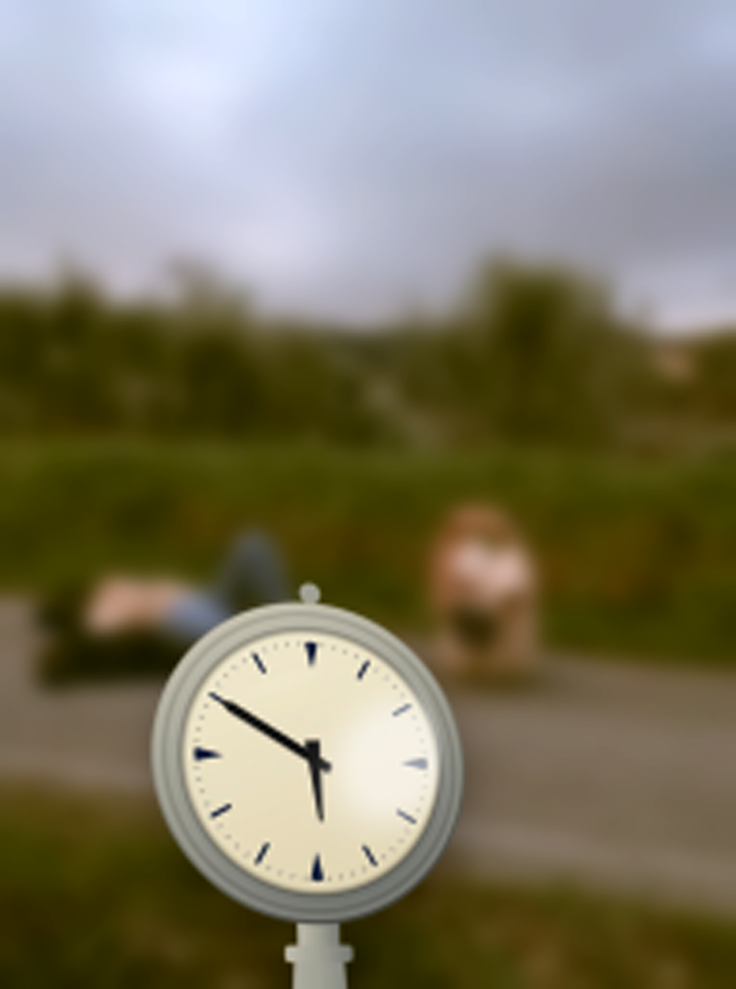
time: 5:50
